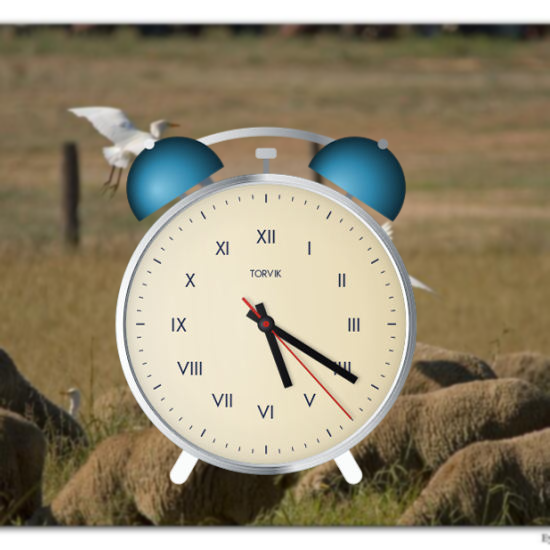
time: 5:20:23
